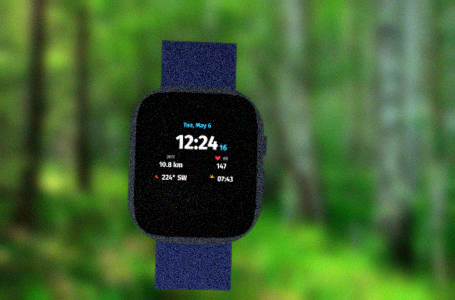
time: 12:24
